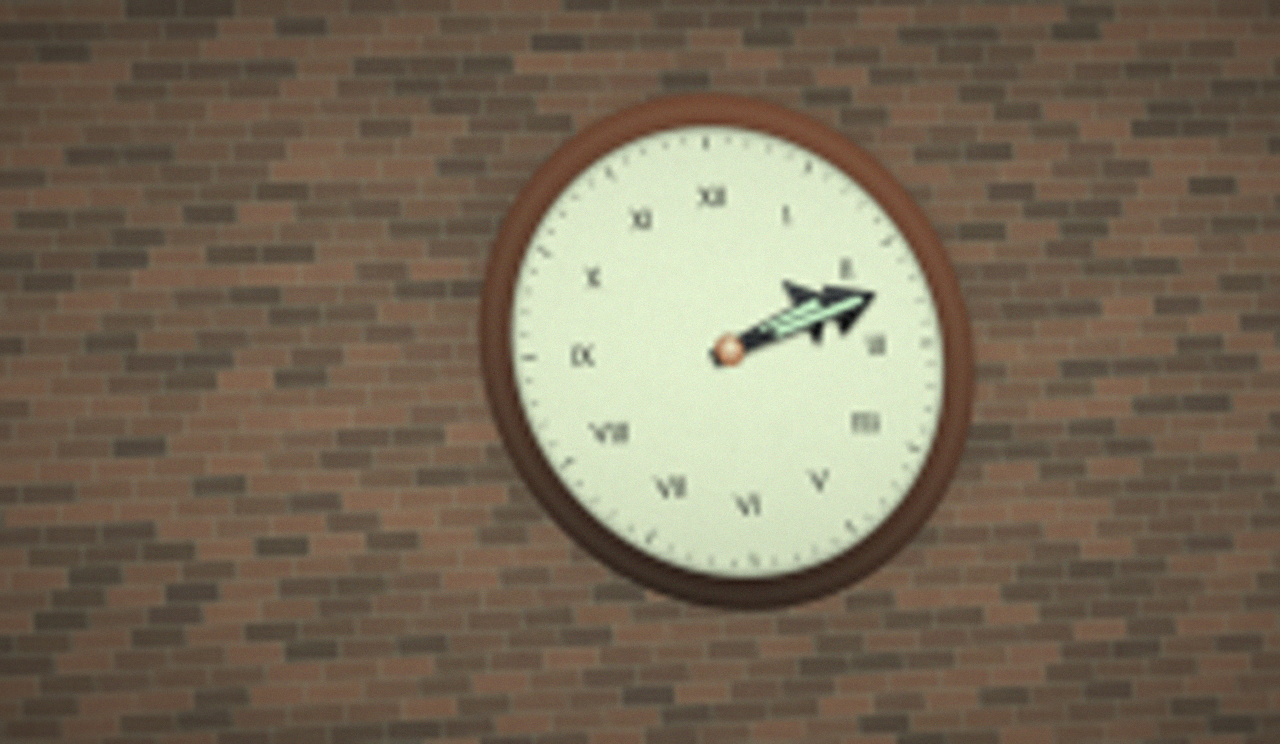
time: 2:12
